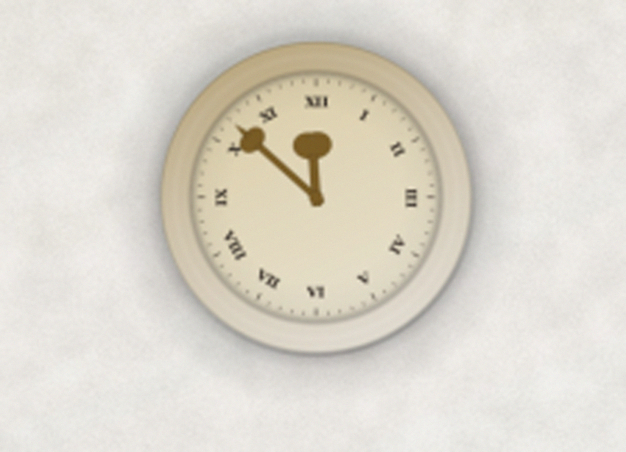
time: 11:52
